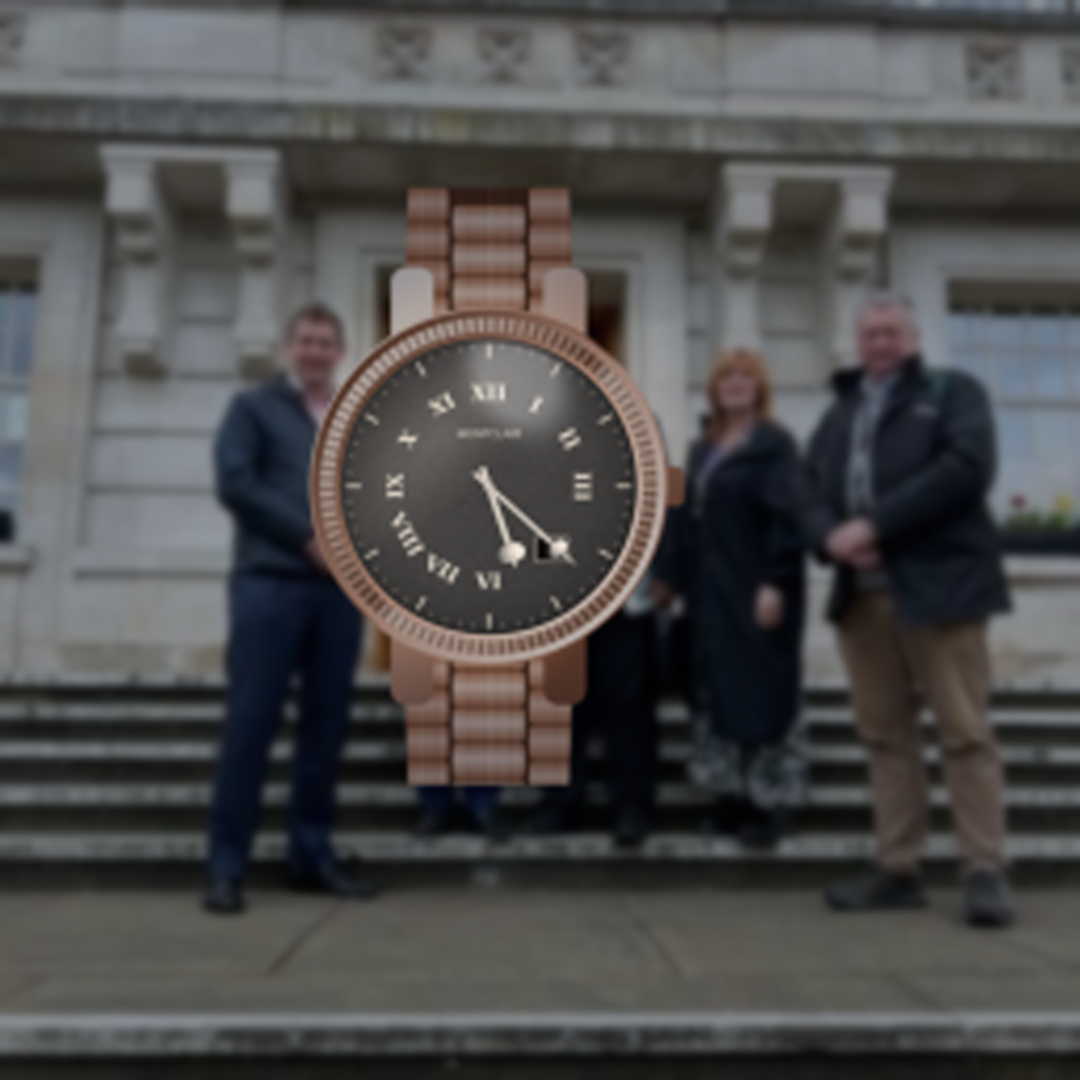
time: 5:22
